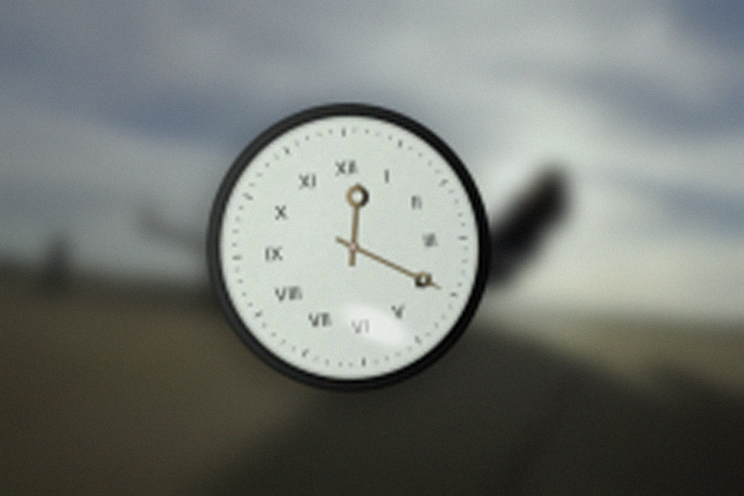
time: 12:20
